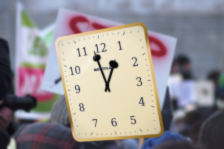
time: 12:58
